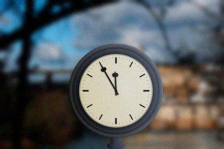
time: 11:55
